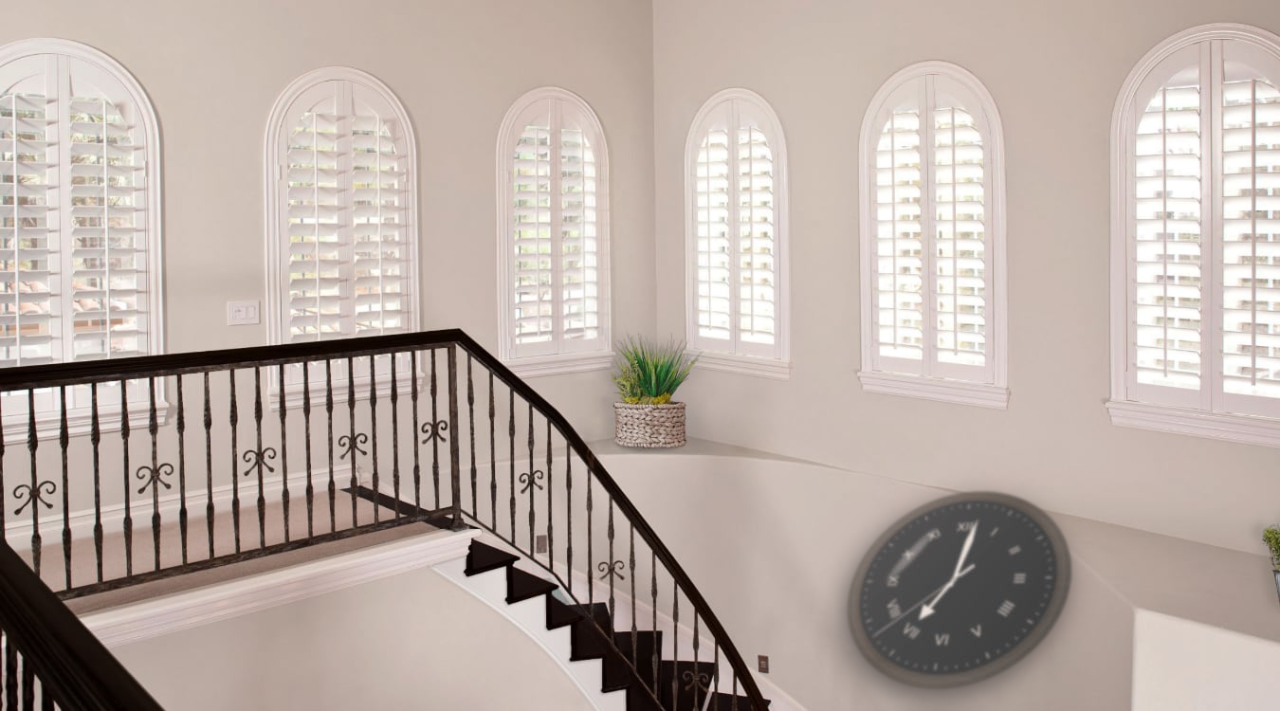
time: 7:01:38
